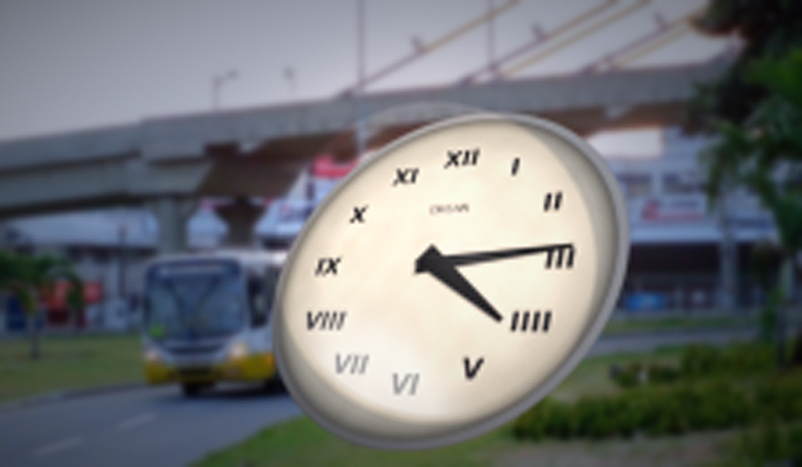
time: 4:14
